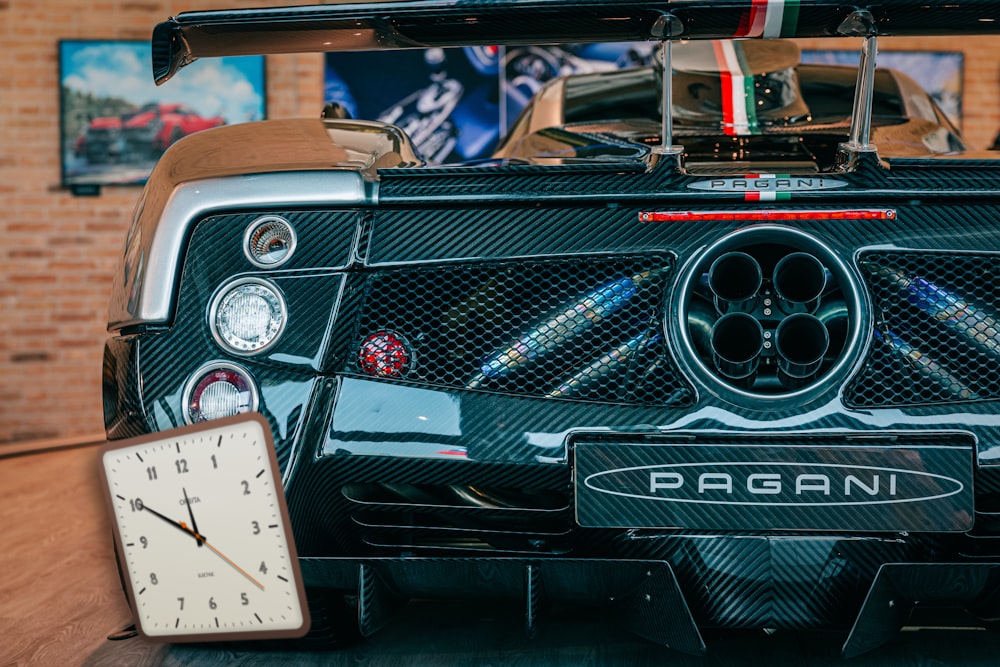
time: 11:50:22
